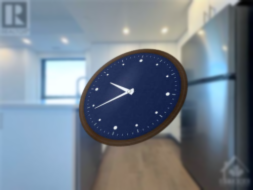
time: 9:39
